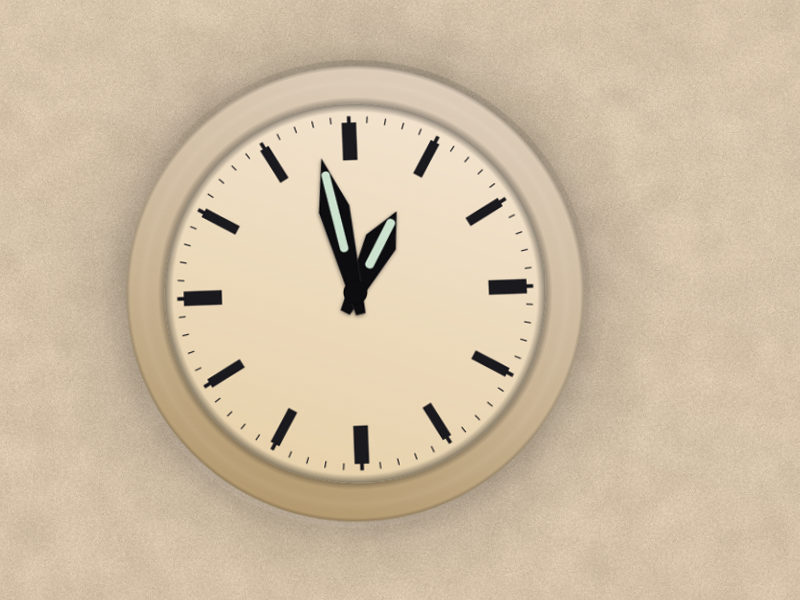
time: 12:58
